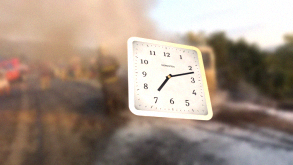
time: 7:12
